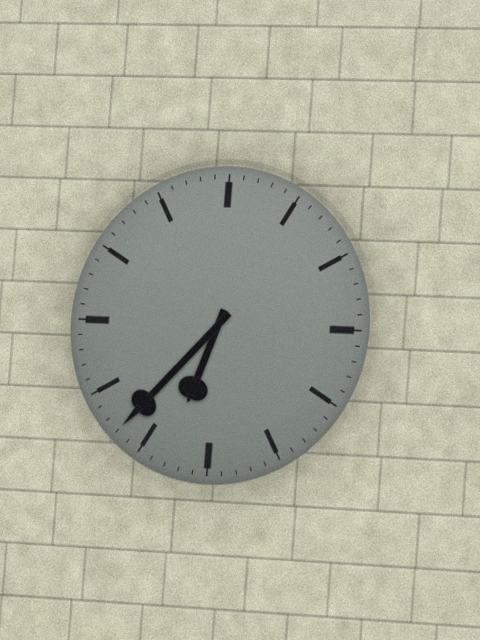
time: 6:37
